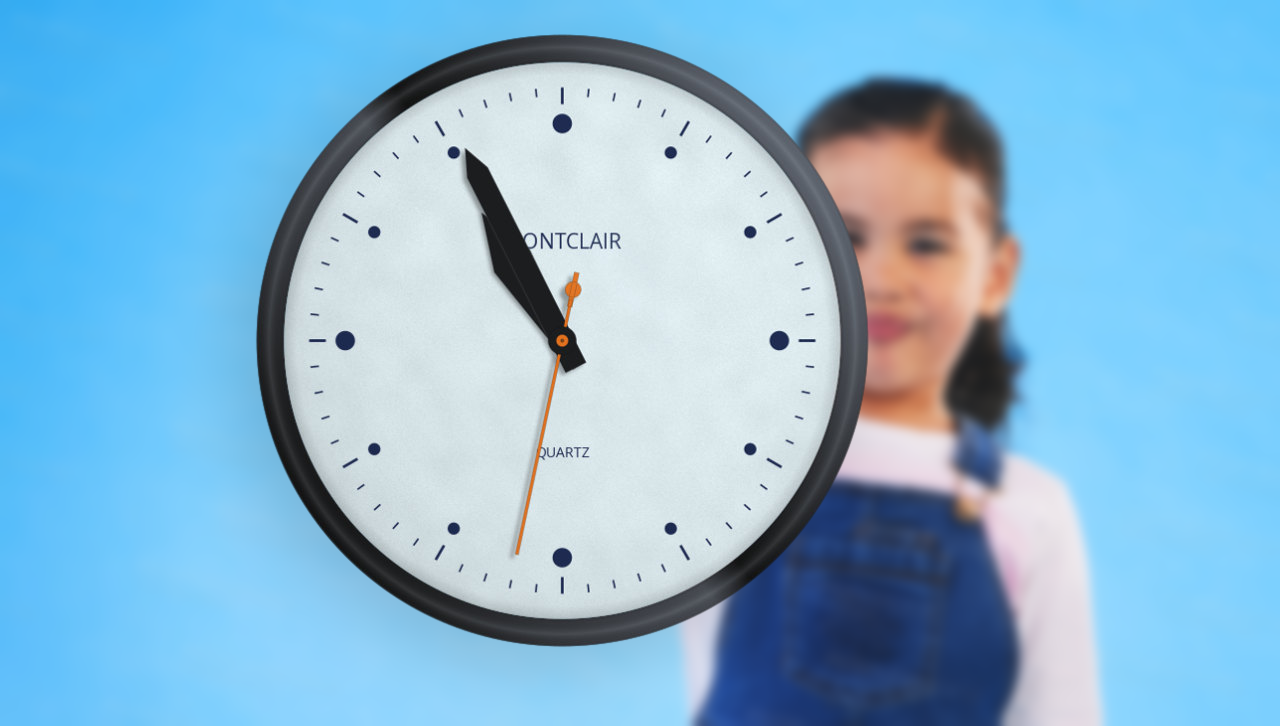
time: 10:55:32
